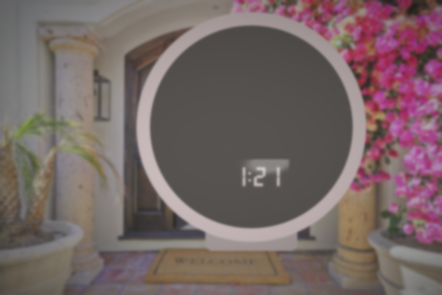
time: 1:21
